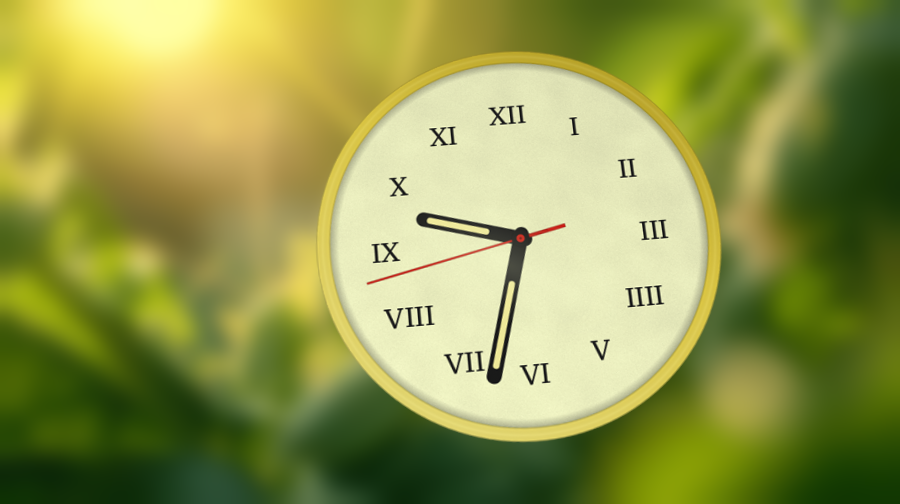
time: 9:32:43
